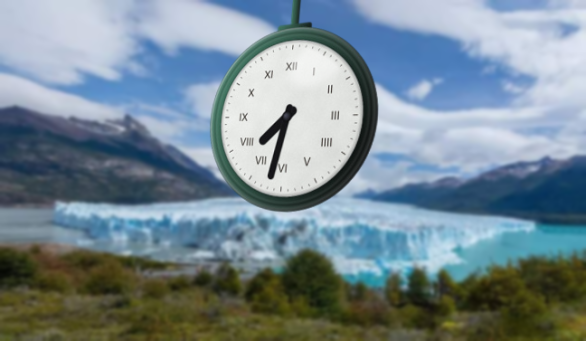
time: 7:32
